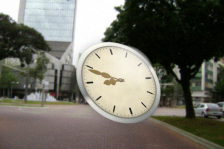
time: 8:49
